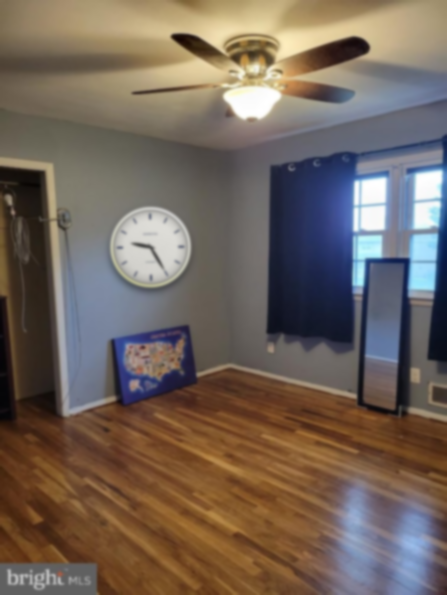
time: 9:25
